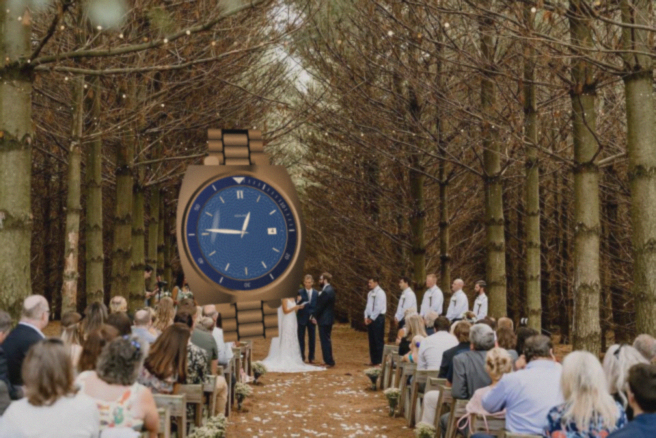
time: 12:46
